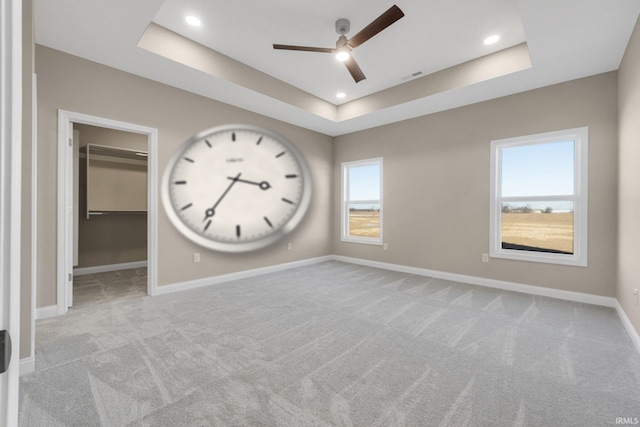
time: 3:36
